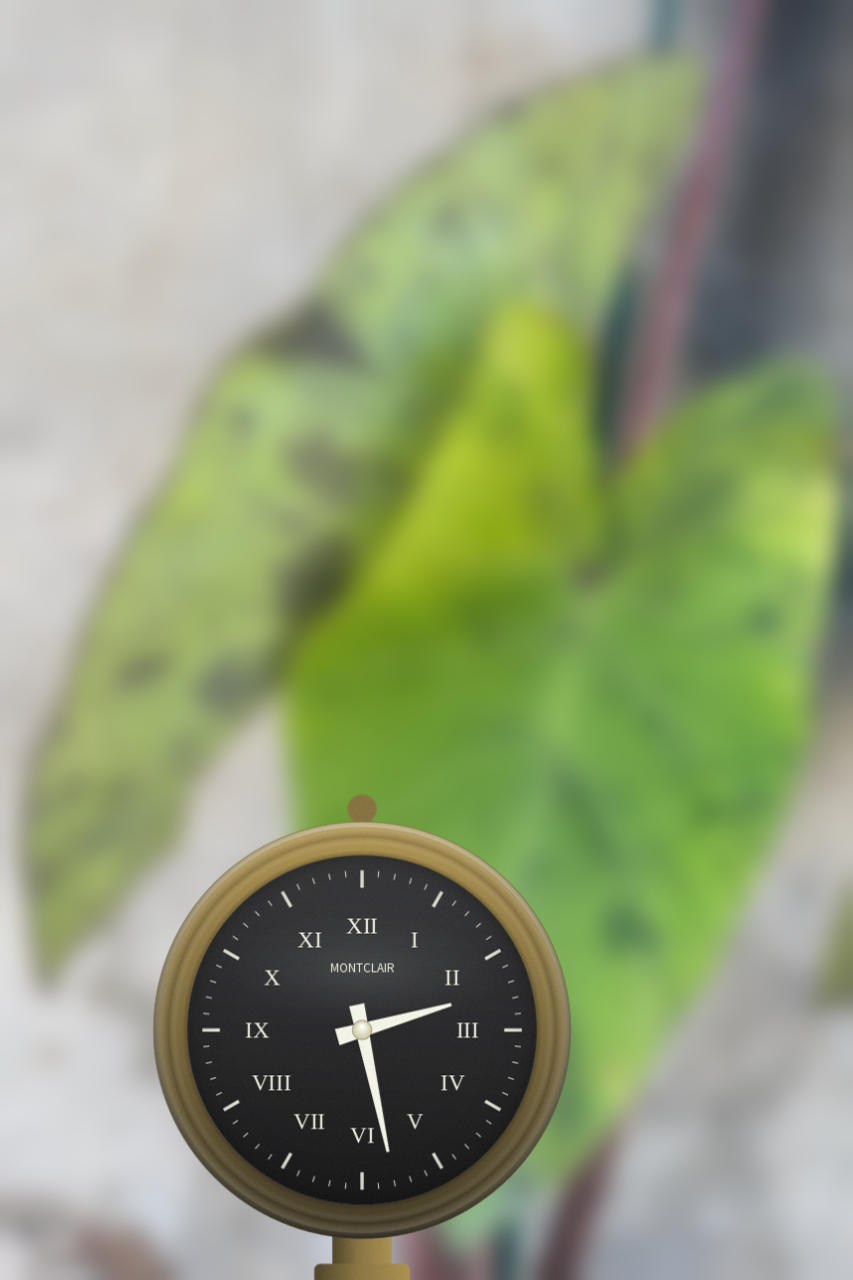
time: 2:28
